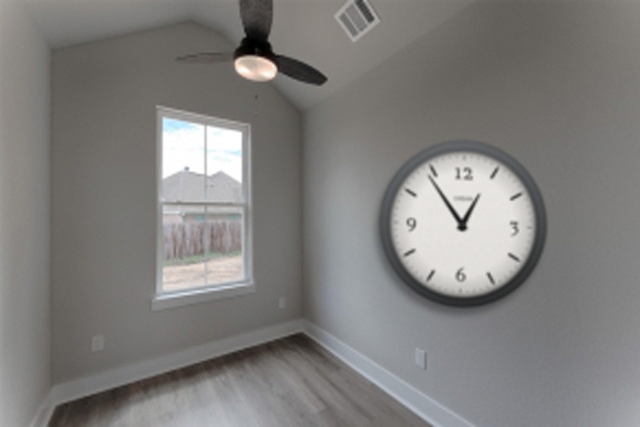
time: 12:54
